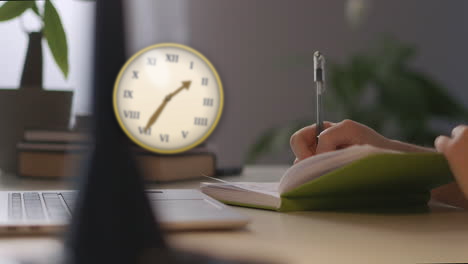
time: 1:35
